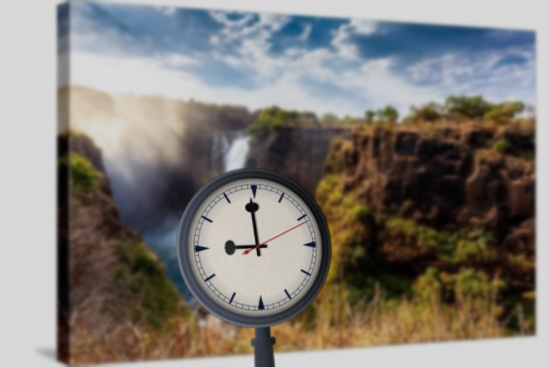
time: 8:59:11
